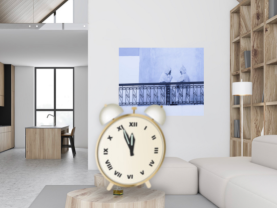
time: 11:56
